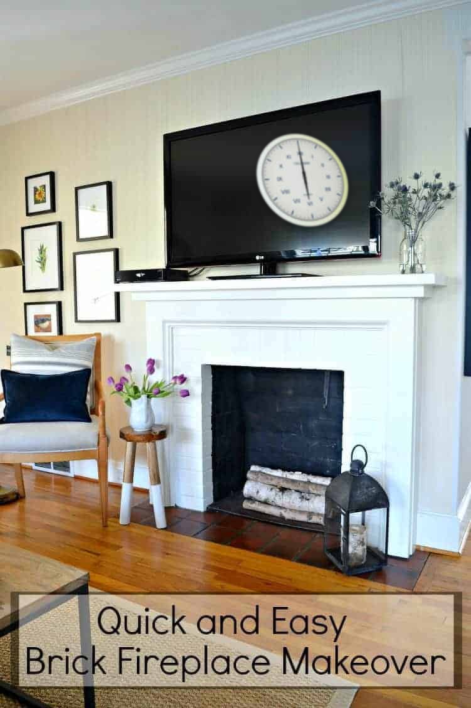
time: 6:00
